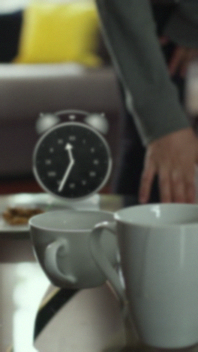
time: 11:34
